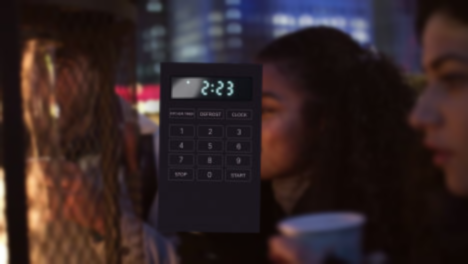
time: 2:23
